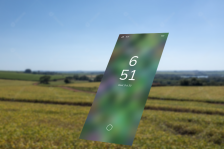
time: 6:51
